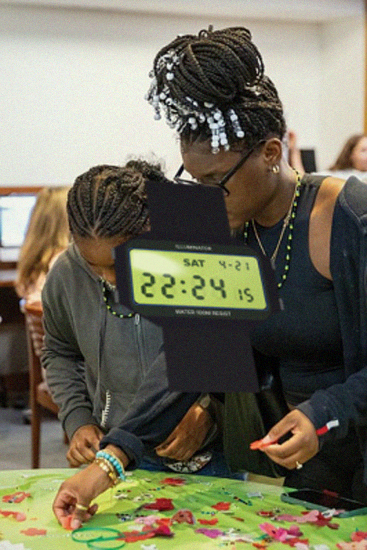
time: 22:24:15
